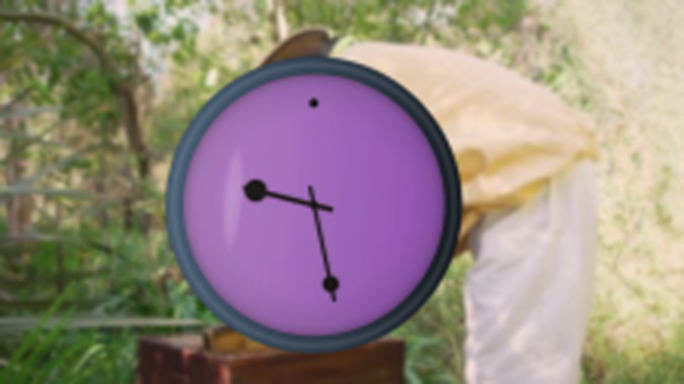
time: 9:28
